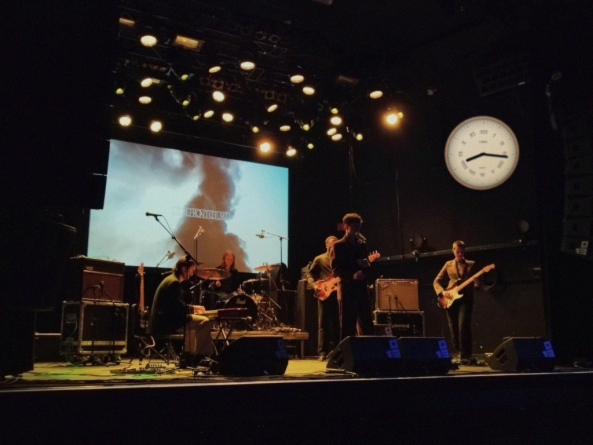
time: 8:16
